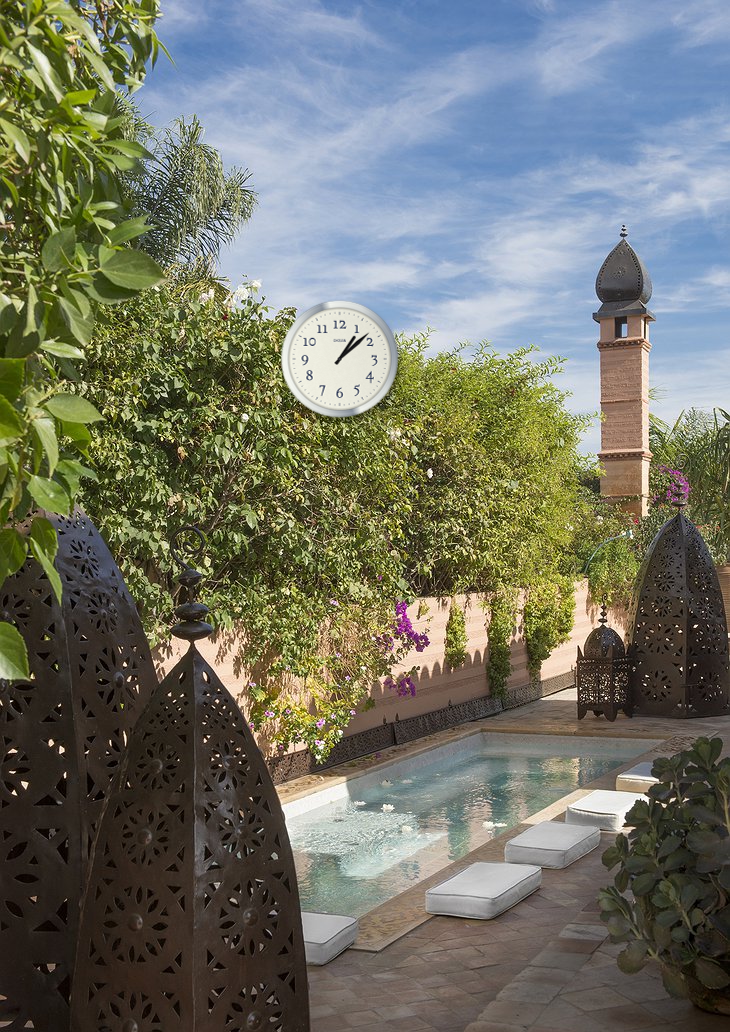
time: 1:08
